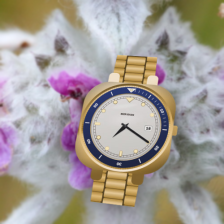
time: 7:20
